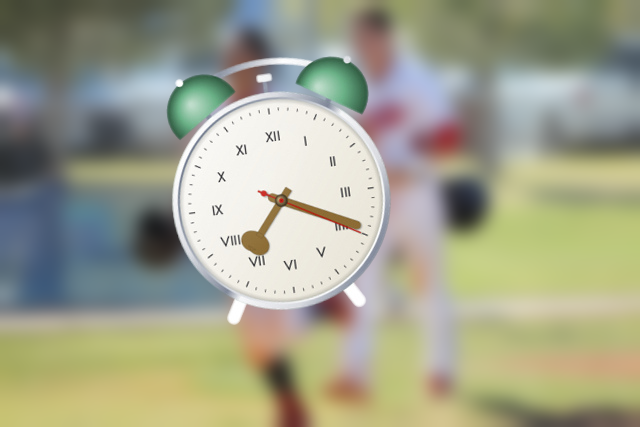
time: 7:19:20
